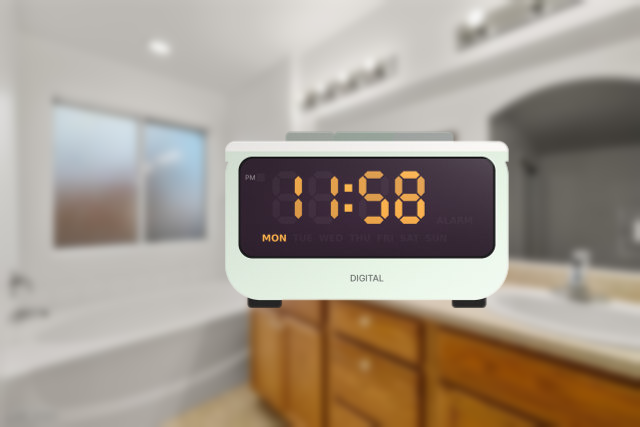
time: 11:58
